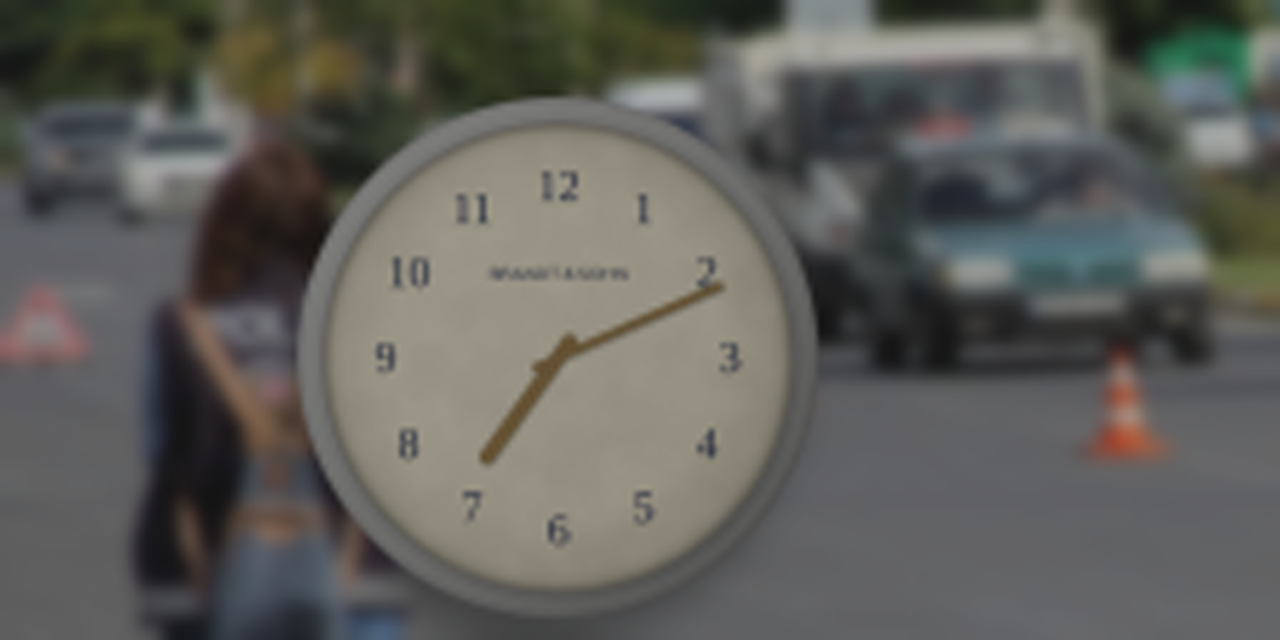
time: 7:11
